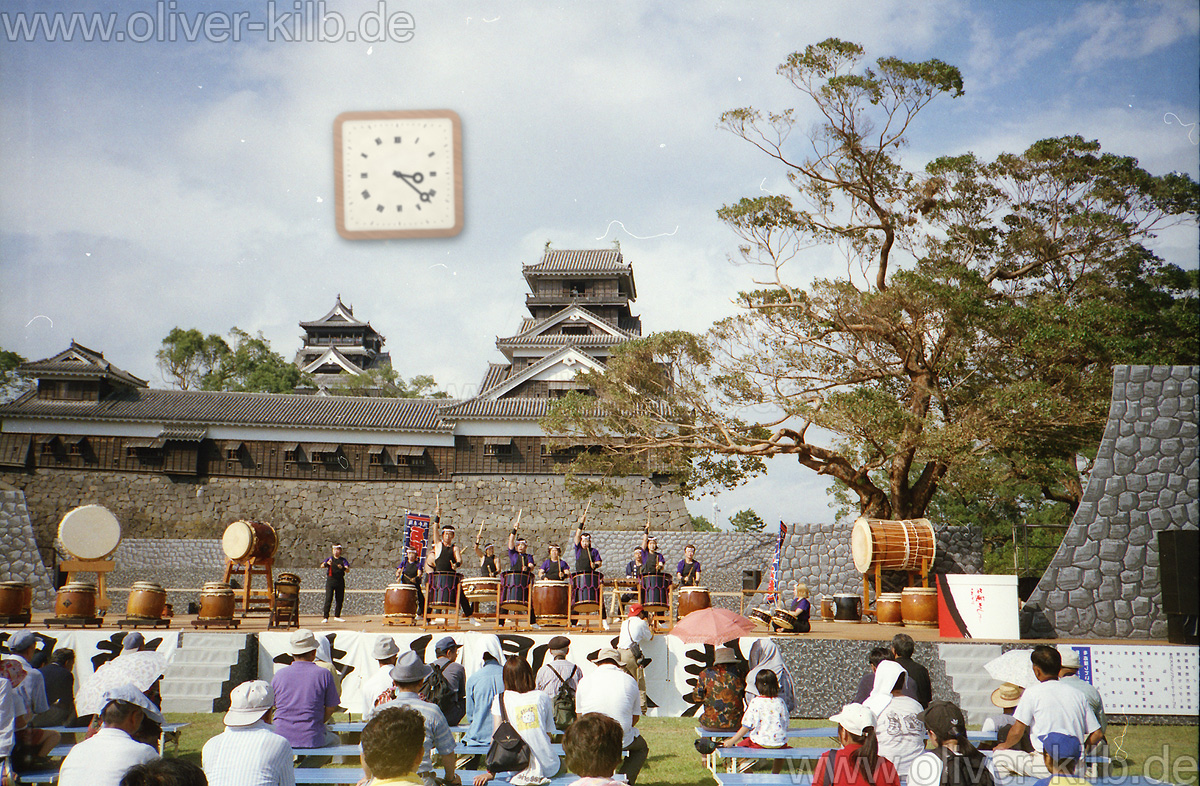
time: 3:22
